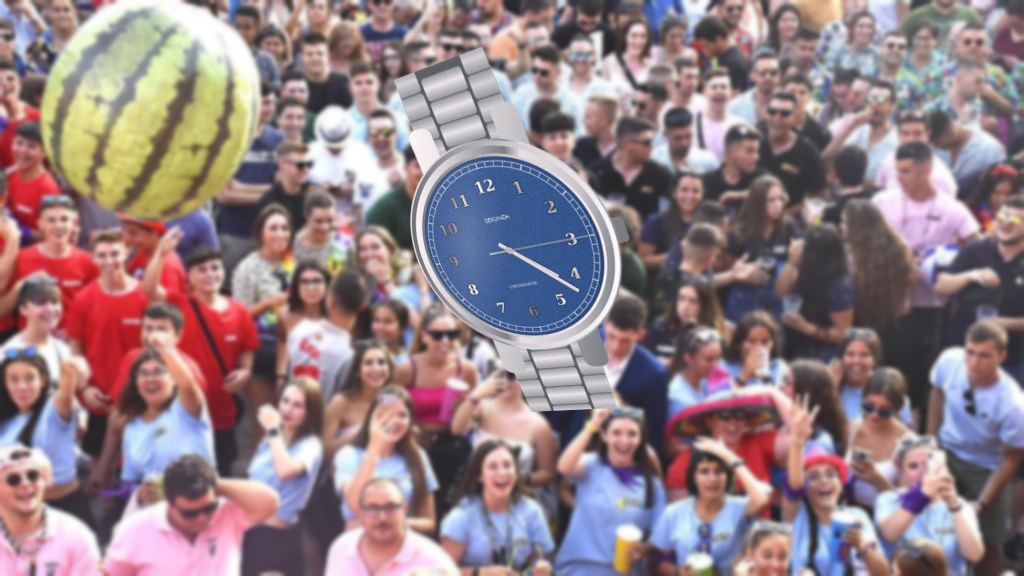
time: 4:22:15
